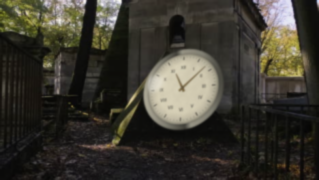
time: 11:08
